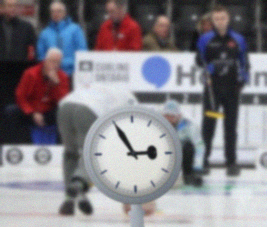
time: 2:55
